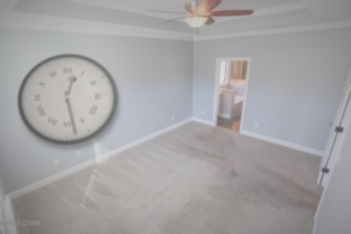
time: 12:28
